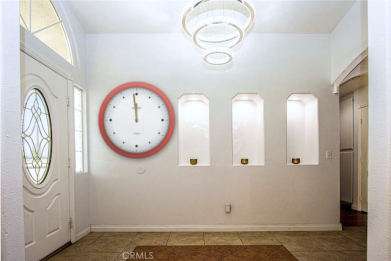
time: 11:59
